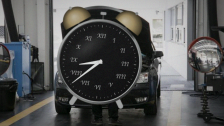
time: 8:38
